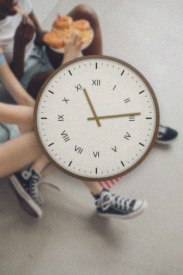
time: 11:14
